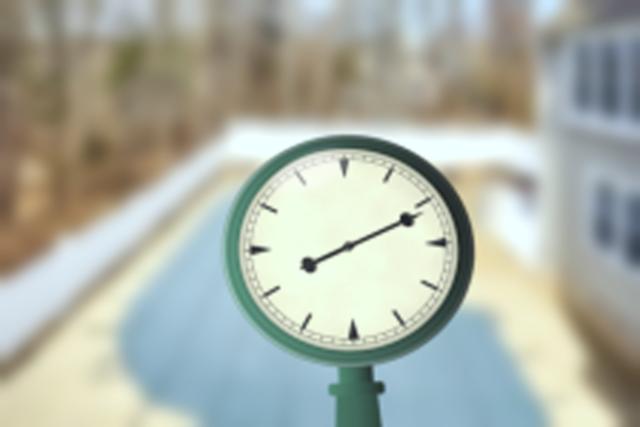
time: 8:11
